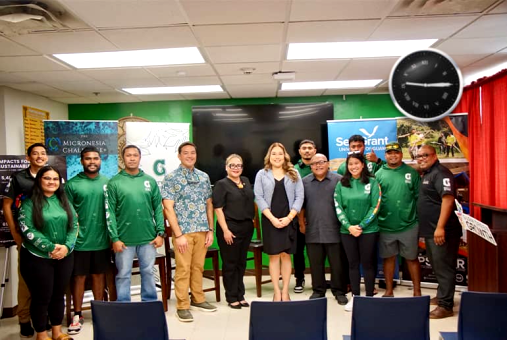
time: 9:15
